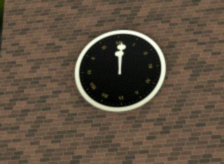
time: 12:01
